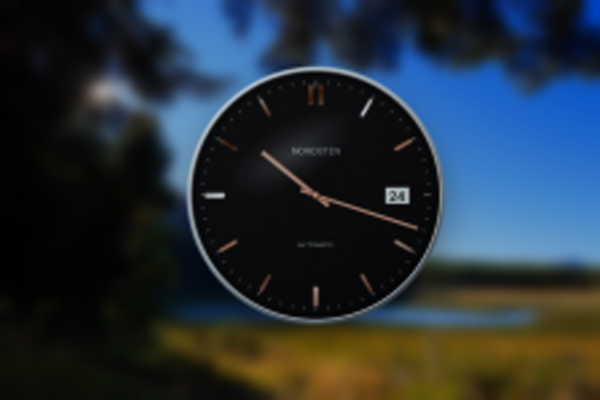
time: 10:18
